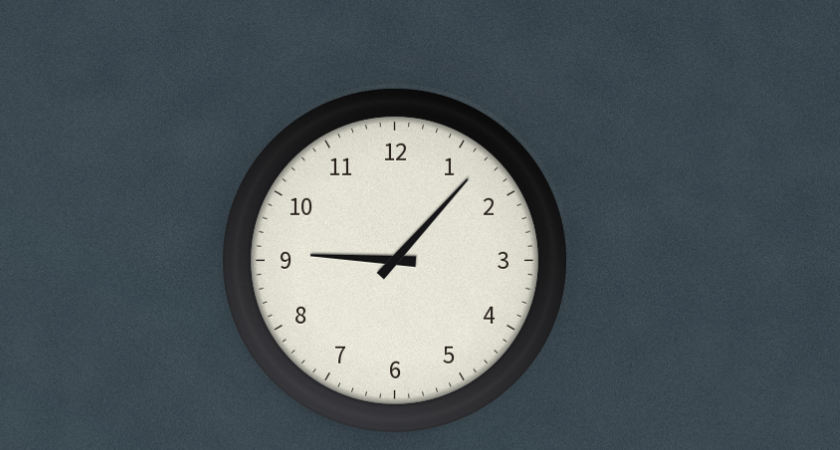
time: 9:07
